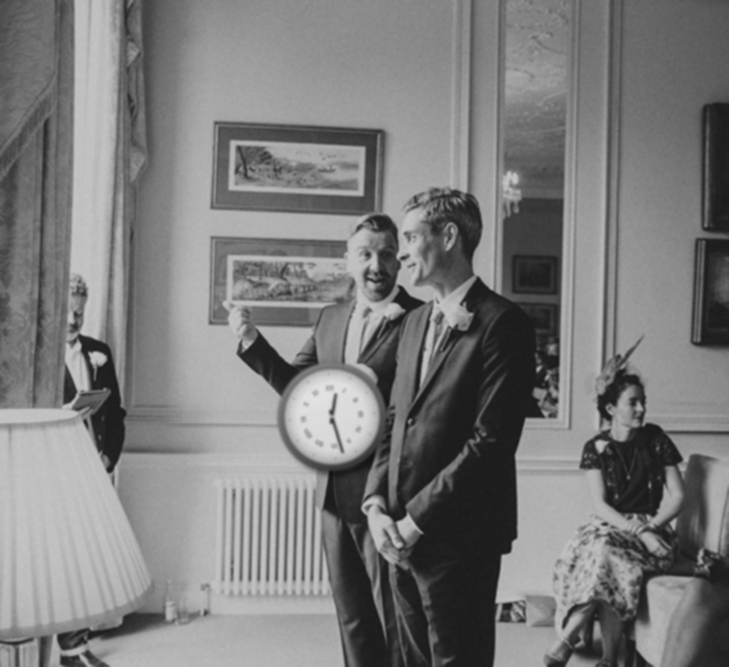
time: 12:28
